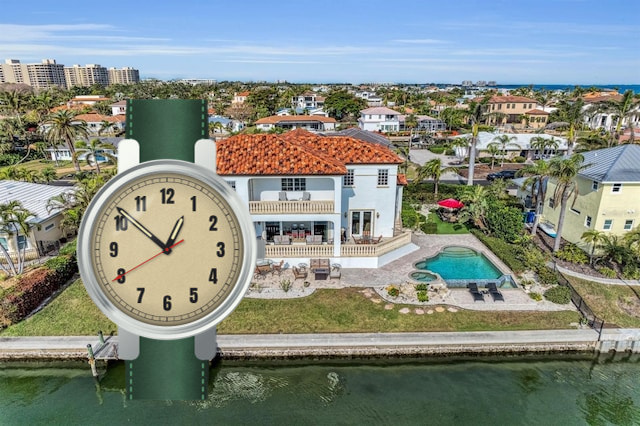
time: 12:51:40
